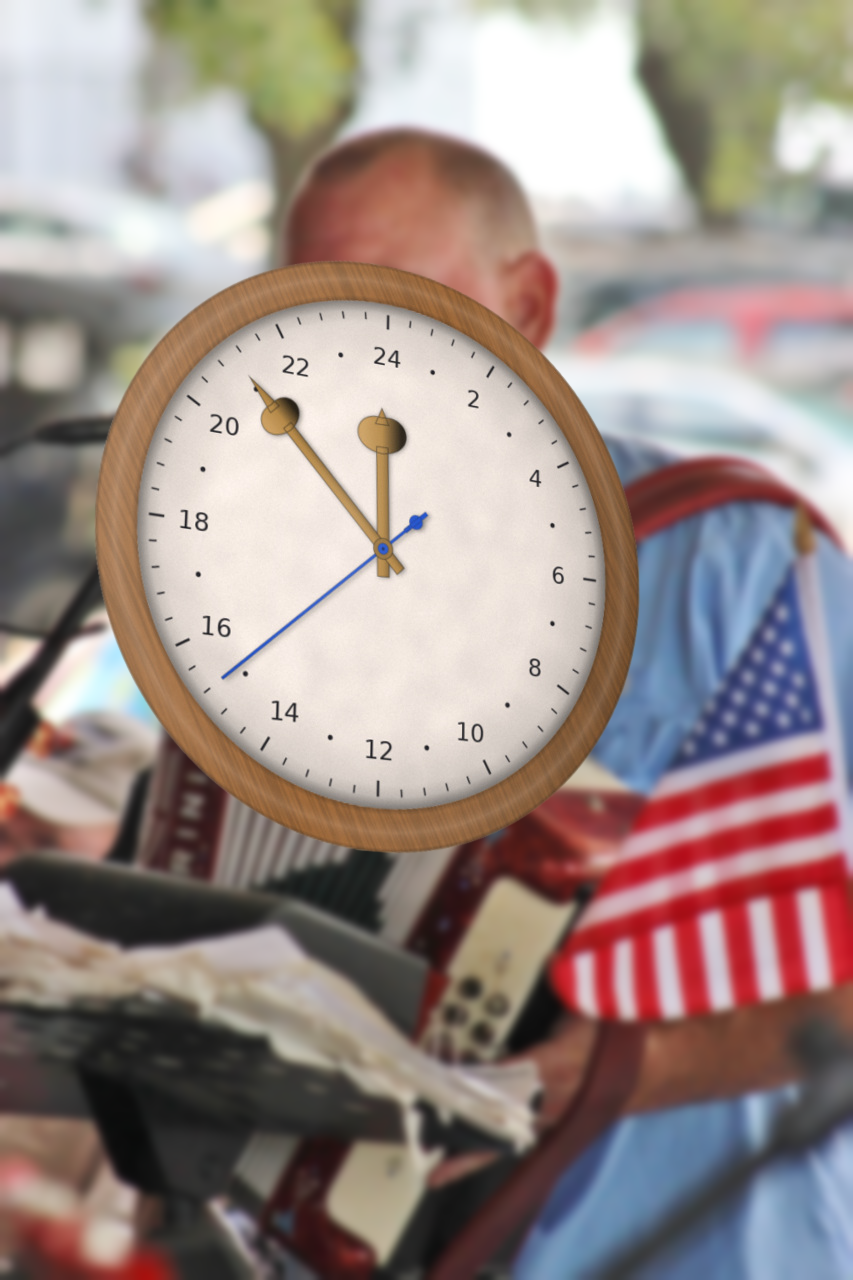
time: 23:52:38
